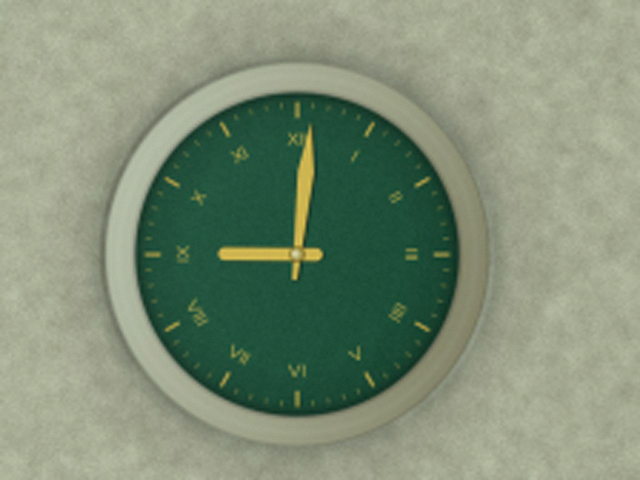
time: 9:01
